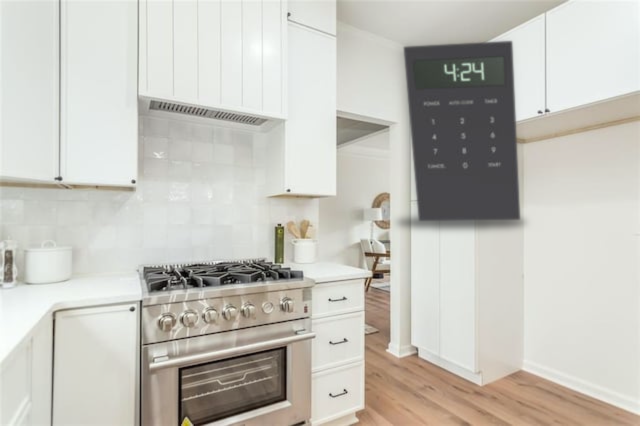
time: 4:24
